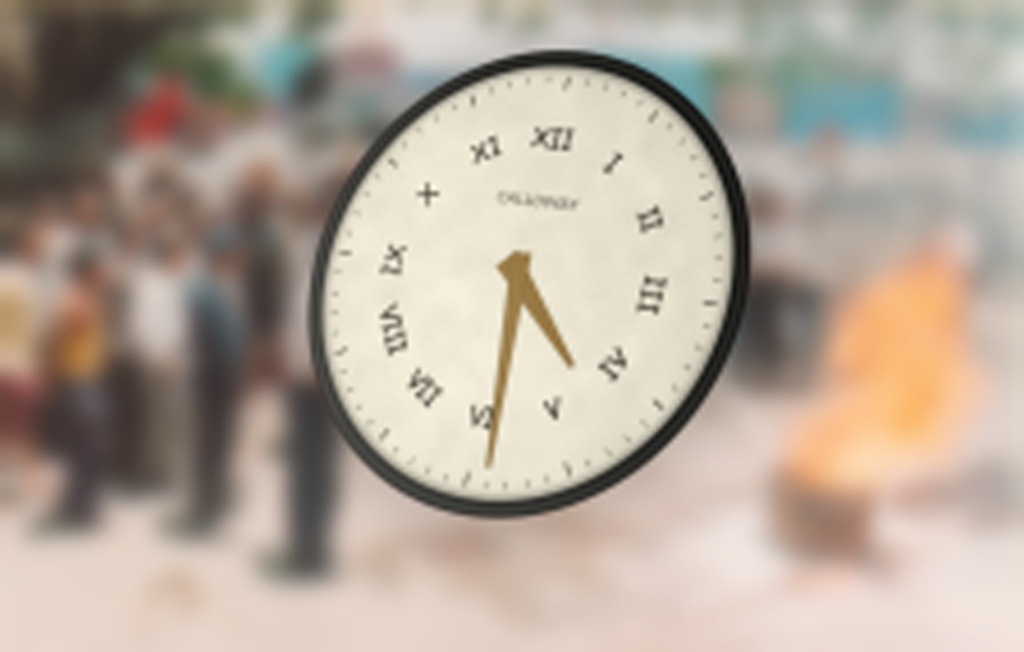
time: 4:29
